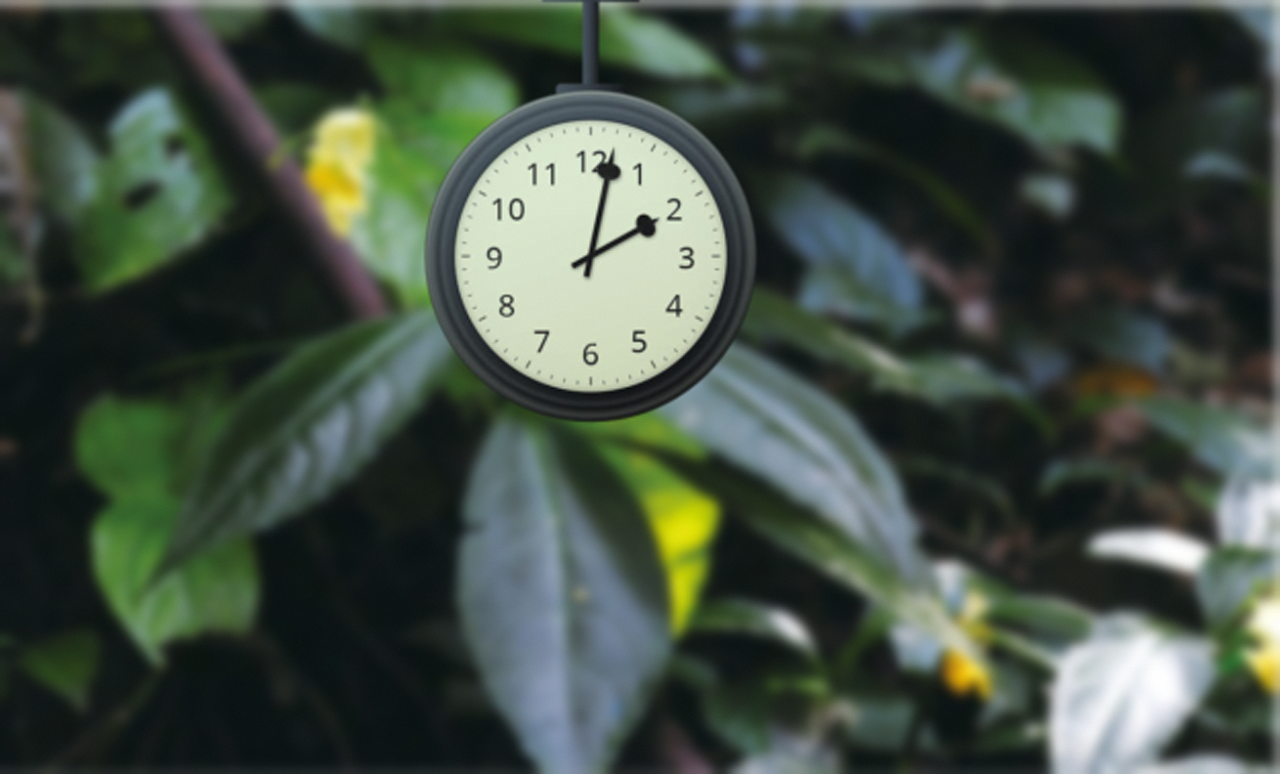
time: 2:02
